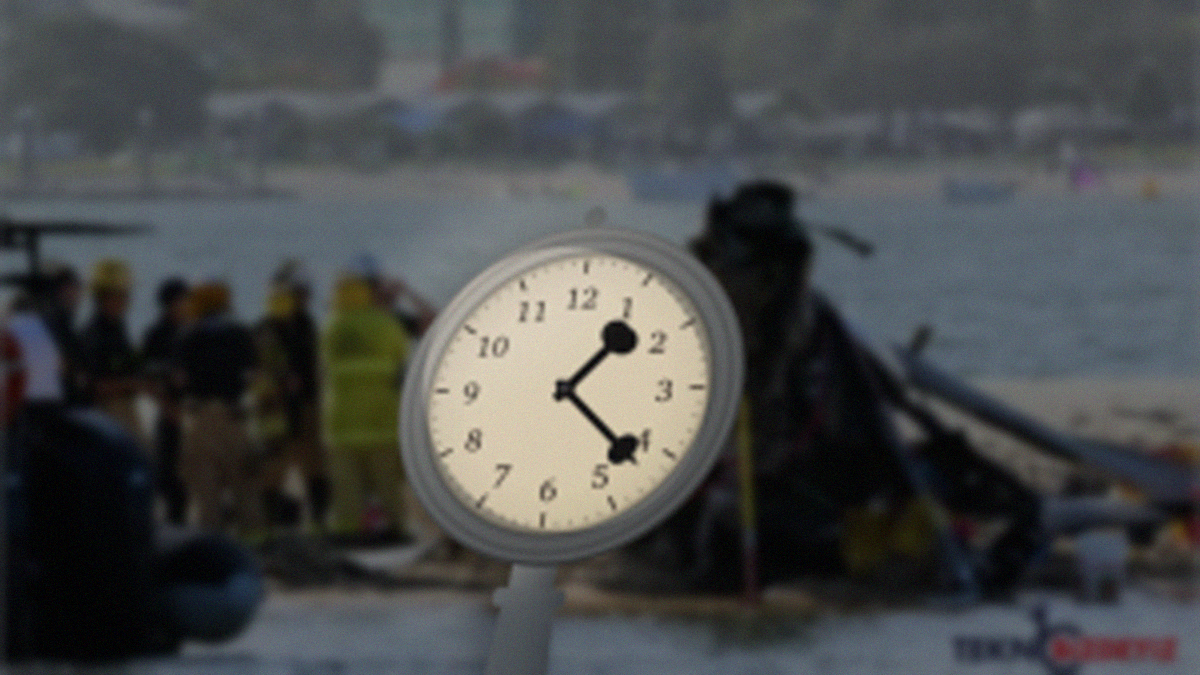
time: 1:22
